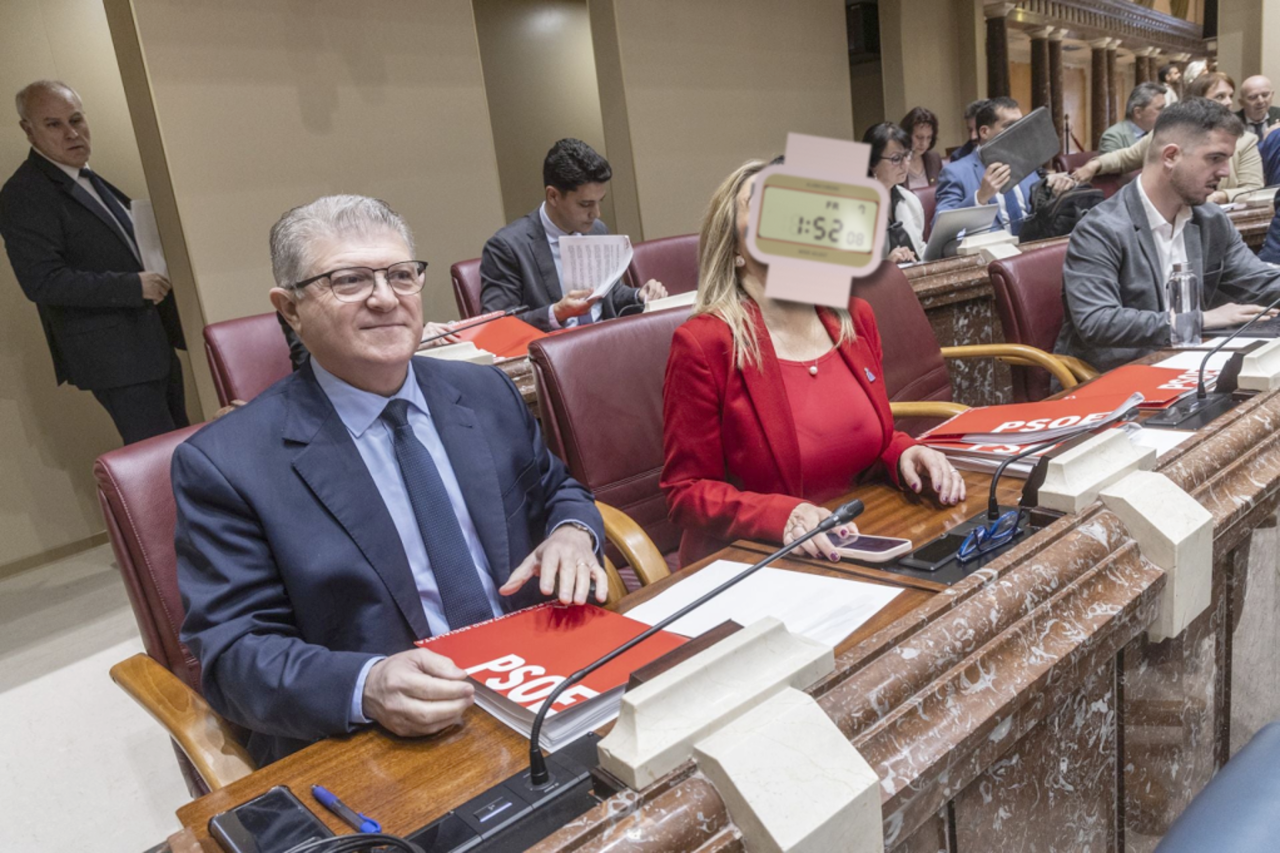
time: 1:52
